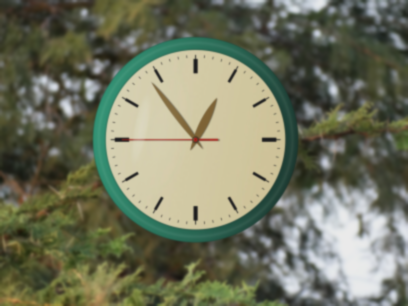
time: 12:53:45
